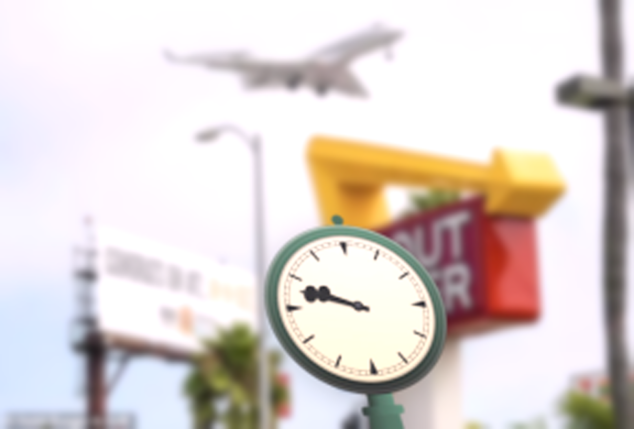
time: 9:48
